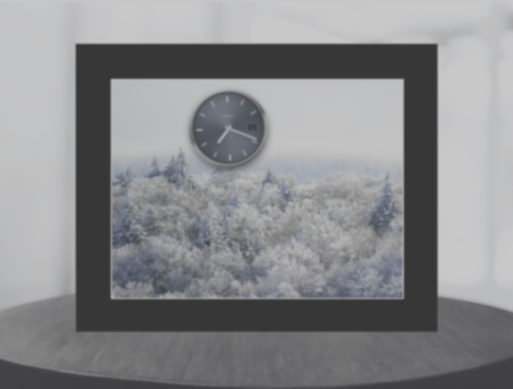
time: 7:19
